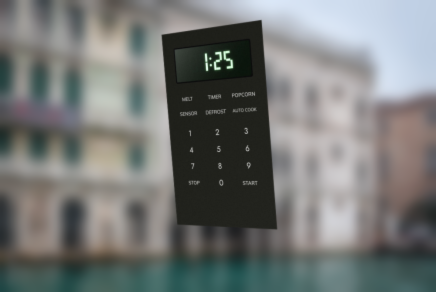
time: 1:25
